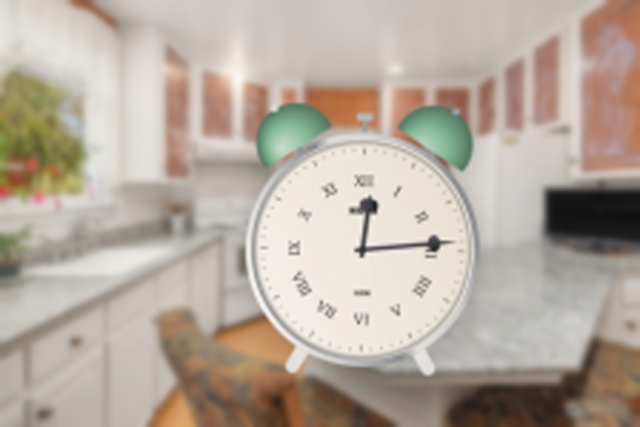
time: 12:14
